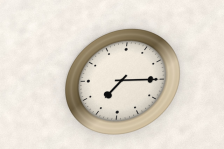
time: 7:15
